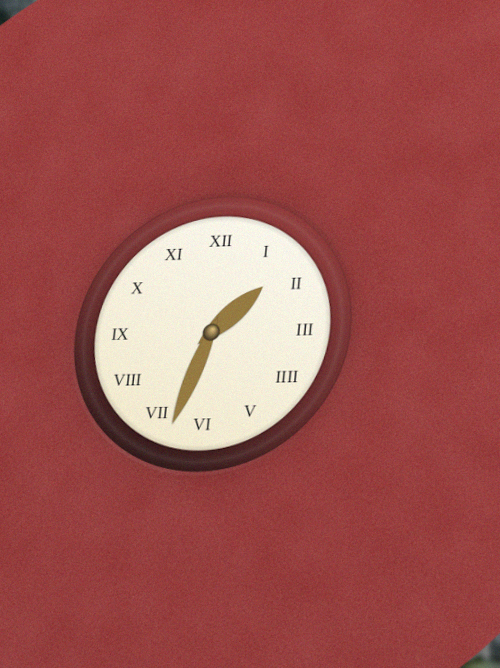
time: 1:33
